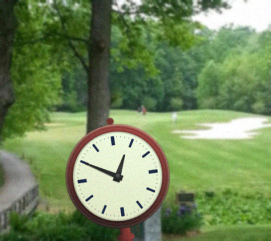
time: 12:50
